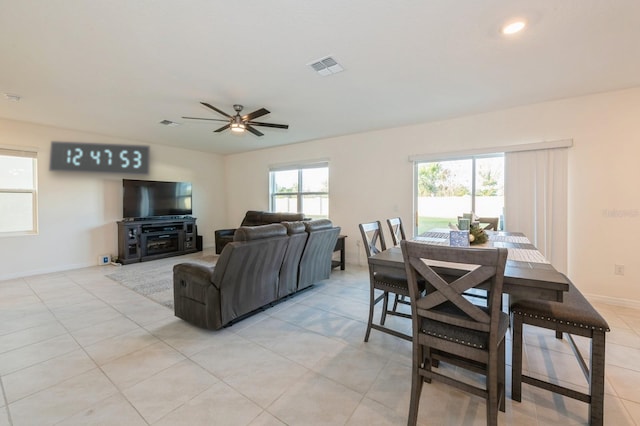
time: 12:47:53
